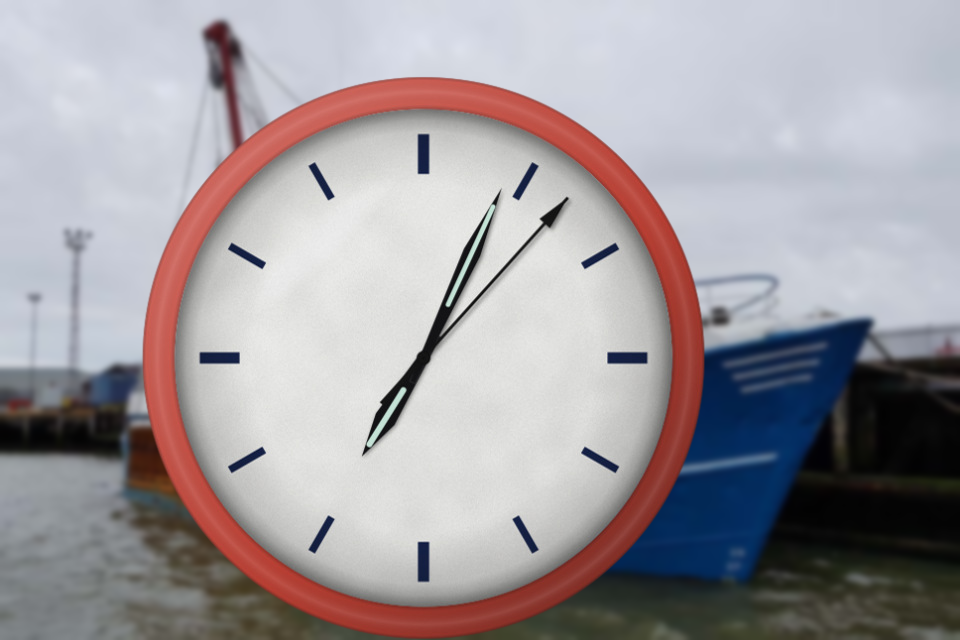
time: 7:04:07
